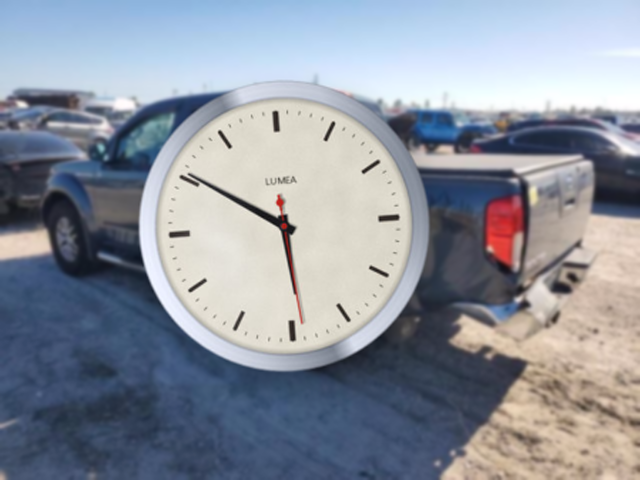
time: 5:50:29
